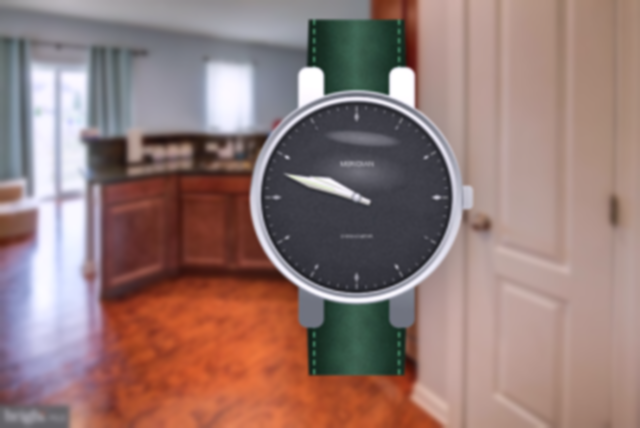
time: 9:48
